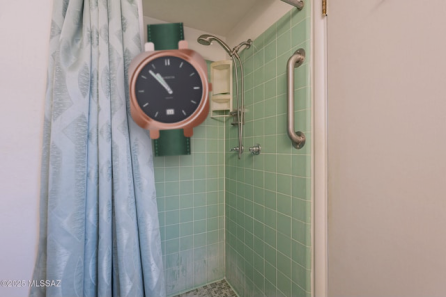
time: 10:53
